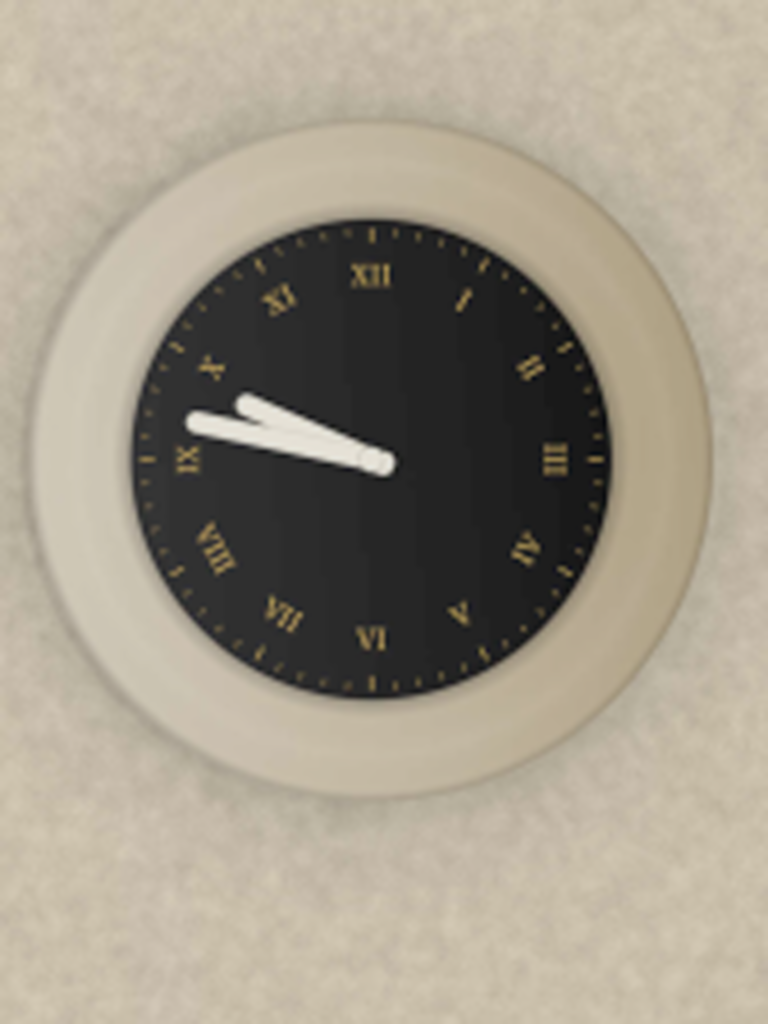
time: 9:47
